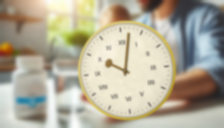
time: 10:02
